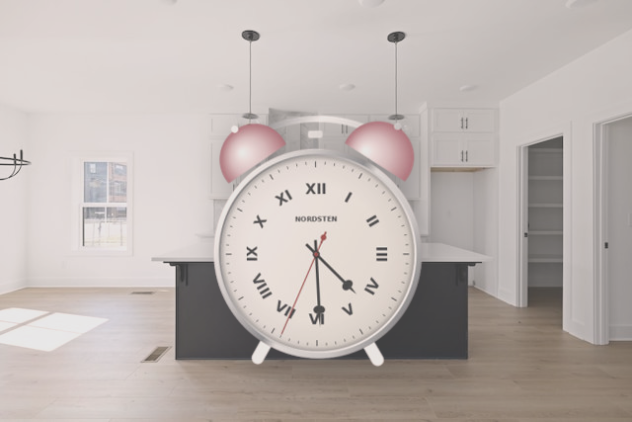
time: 4:29:34
